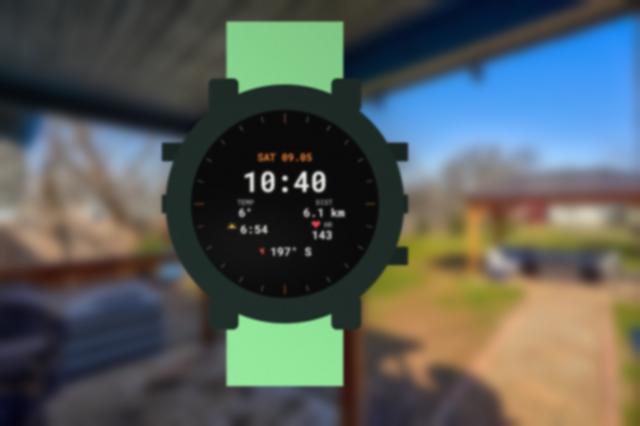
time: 10:40
